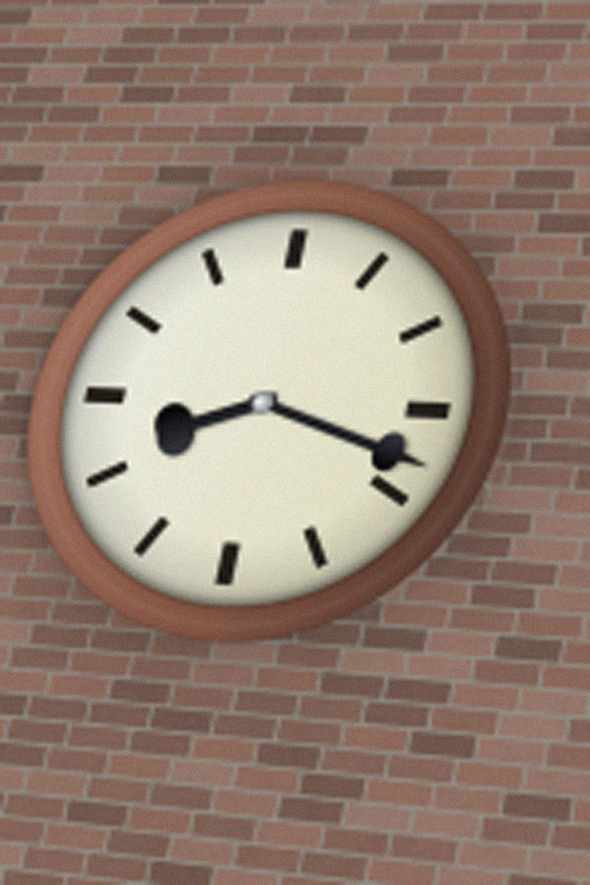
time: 8:18
